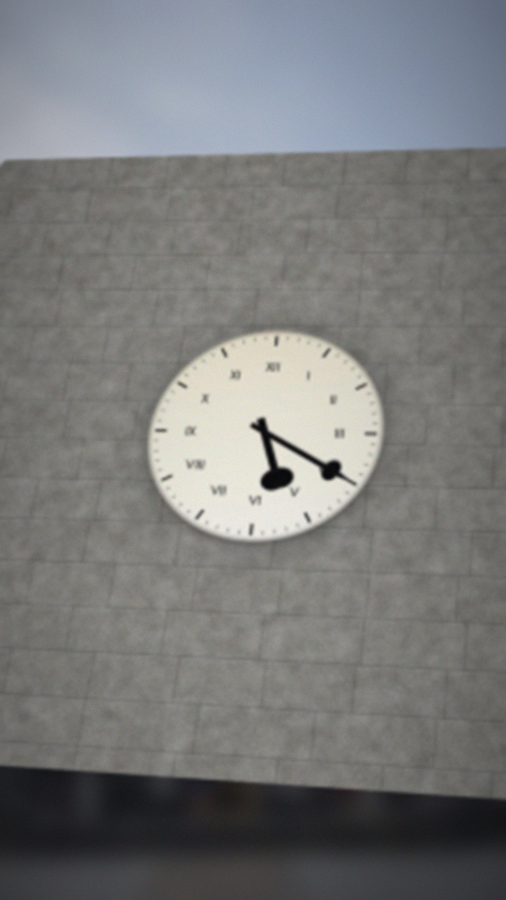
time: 5:20
